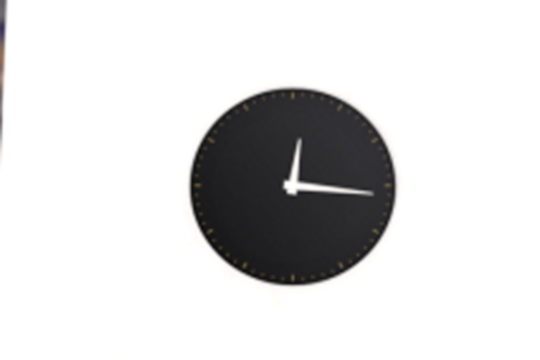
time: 12:16
